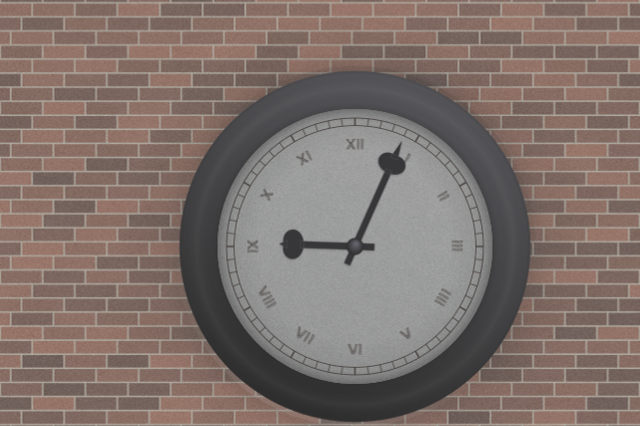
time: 9:04
